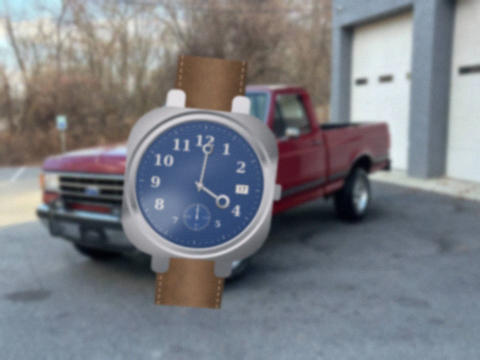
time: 4:01
